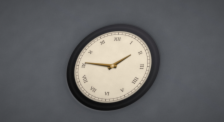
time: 1:46
